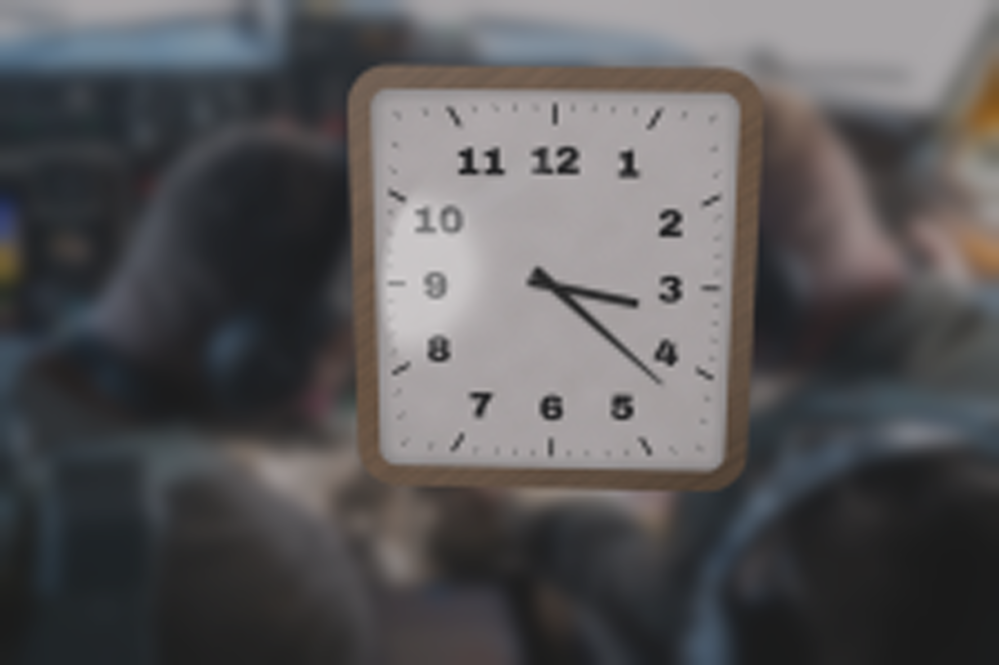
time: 3:22
